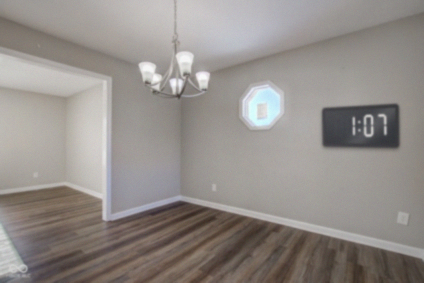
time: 1:07
